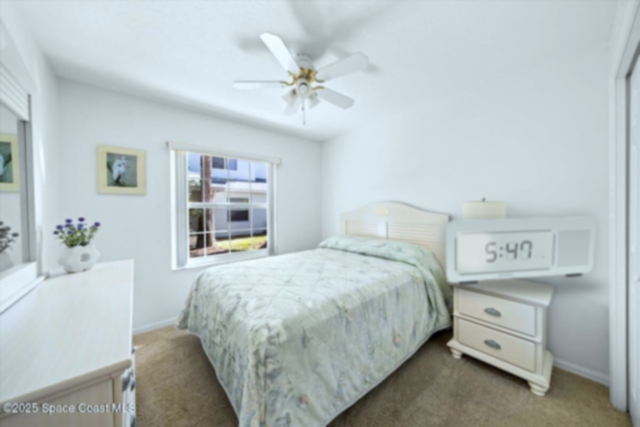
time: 5:47
